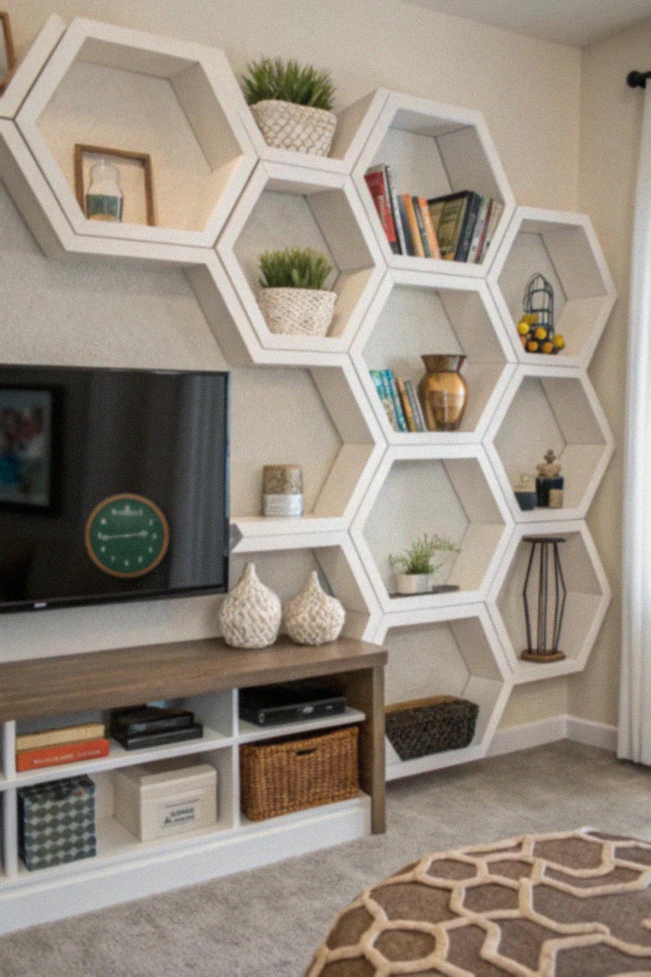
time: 2:44
